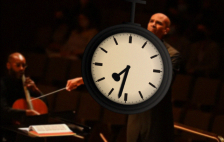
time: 7:32
